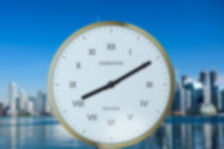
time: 8:10
